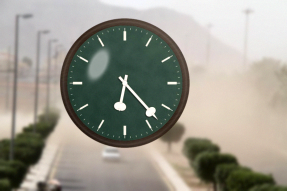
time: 6:23
